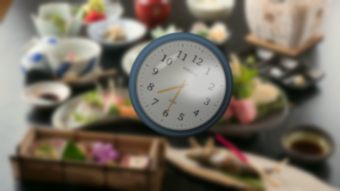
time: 7:30
